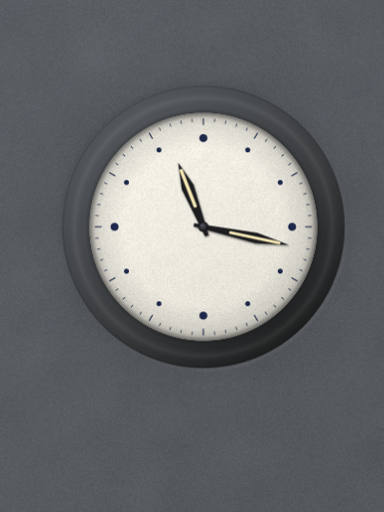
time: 11:17
